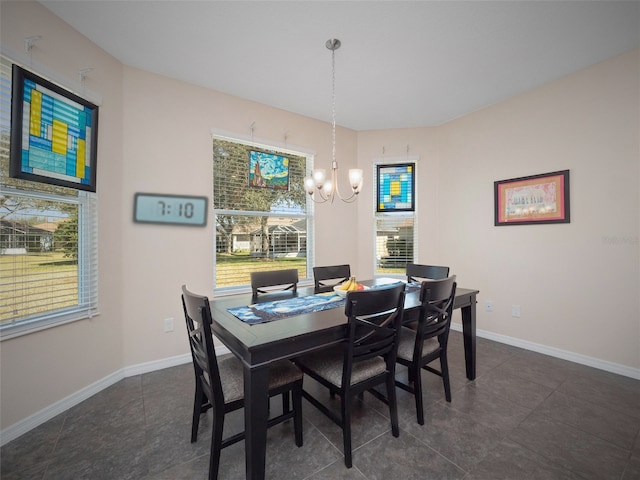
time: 7:10
